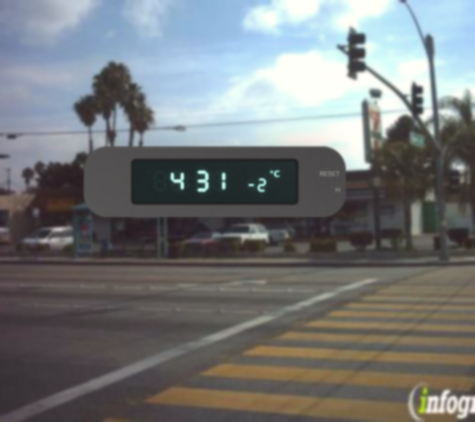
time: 4:31
